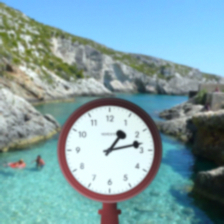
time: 1:13
